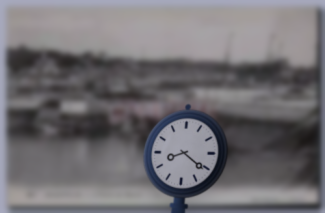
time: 8:21
